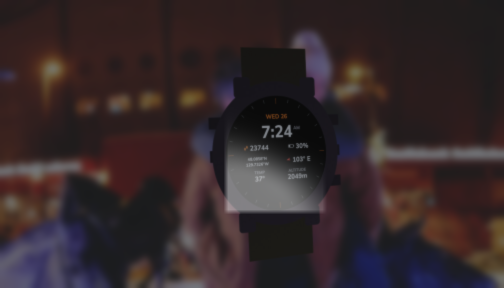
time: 7:24
